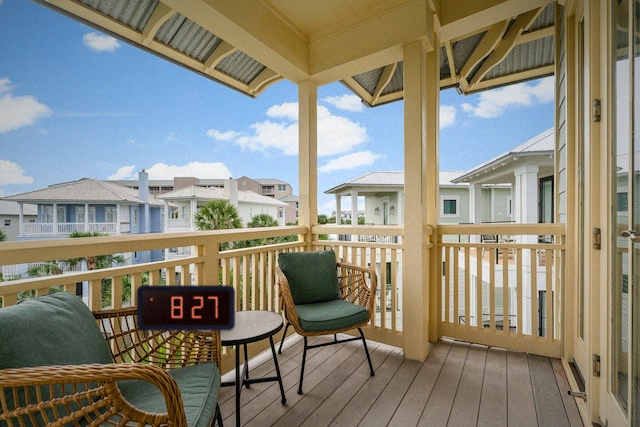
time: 8:27
